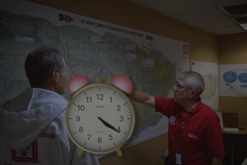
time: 4:21
